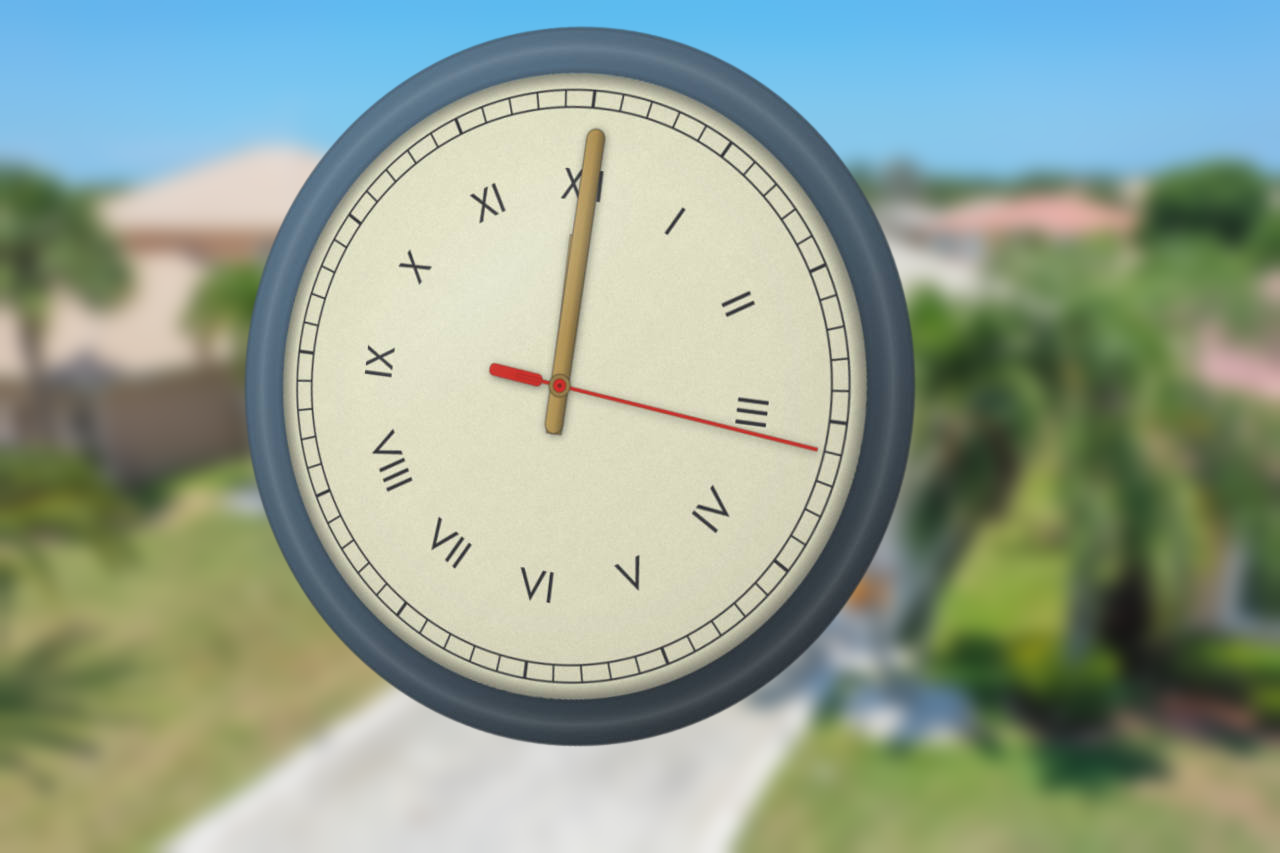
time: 12:00:16
